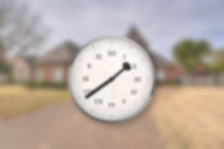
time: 1:39
